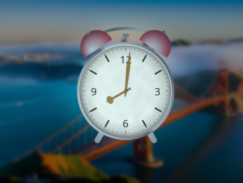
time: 8:01
